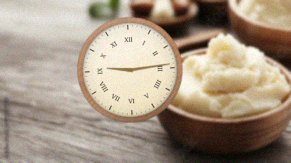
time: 9:14
